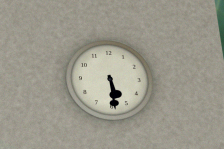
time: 5:29
